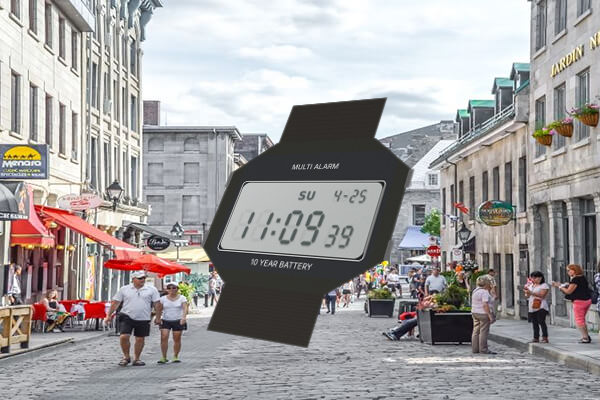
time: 11:09:39
